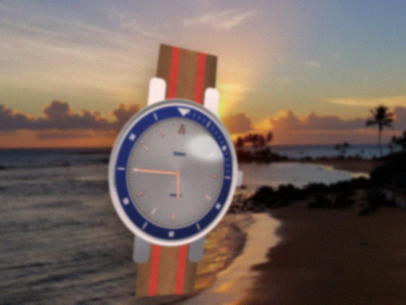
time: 5:45
